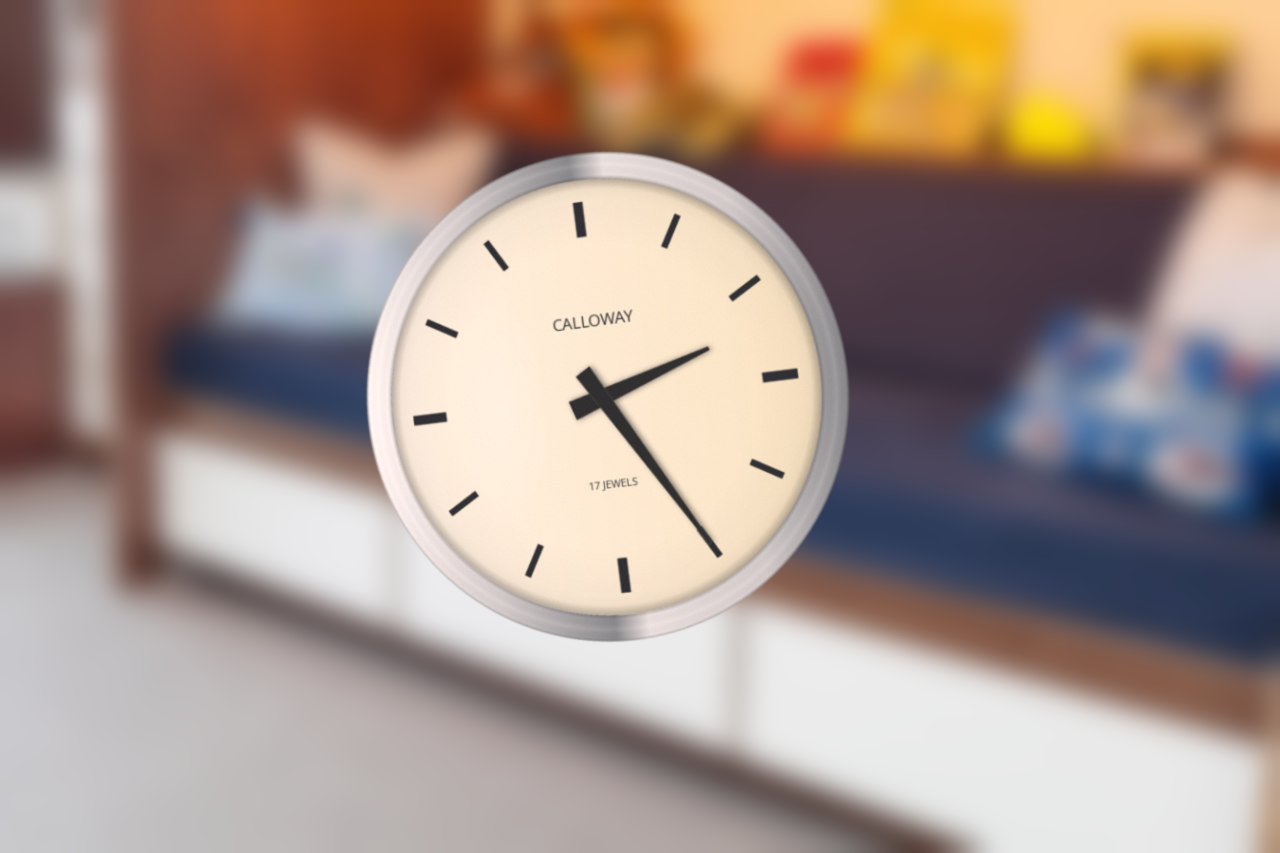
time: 2:25
